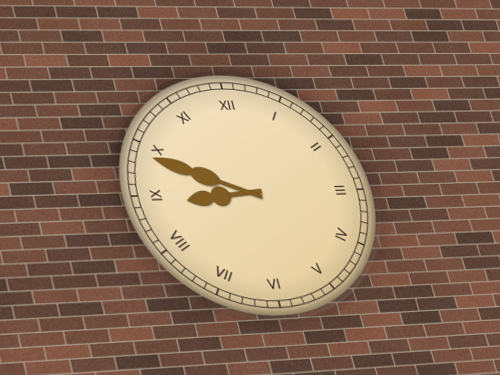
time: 8:49
